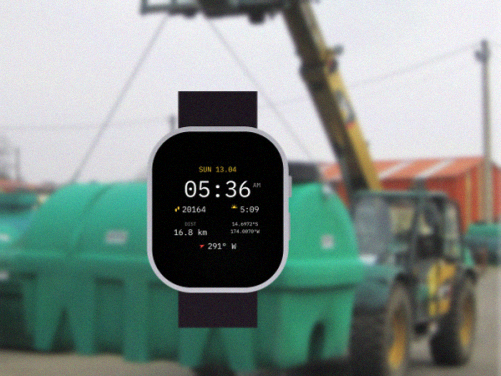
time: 5:36
